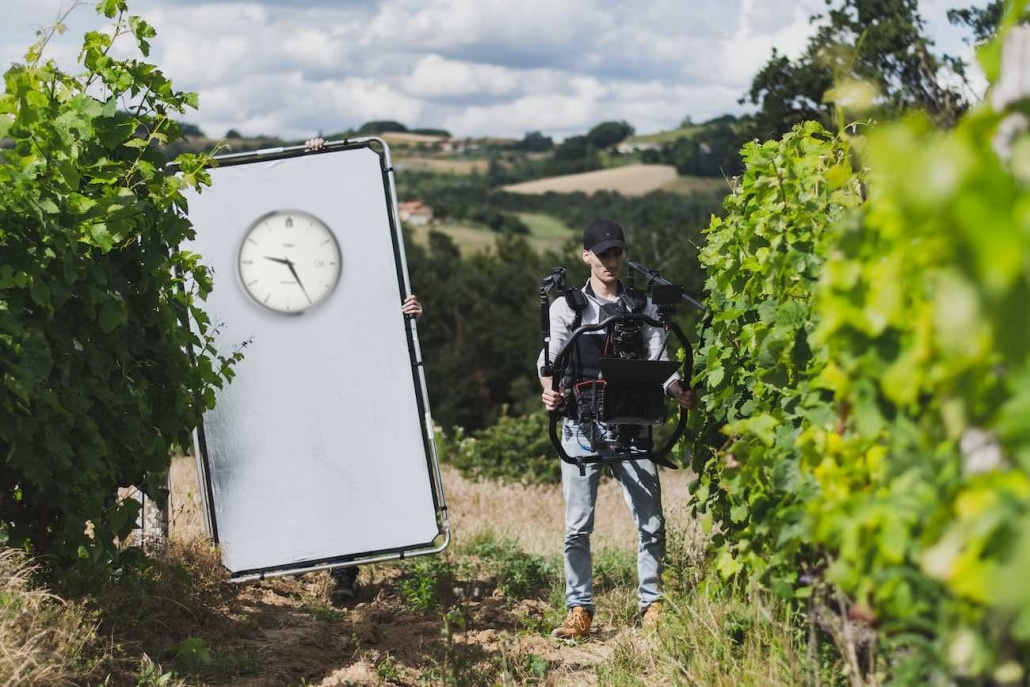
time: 9:25
